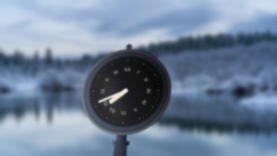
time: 7:41
